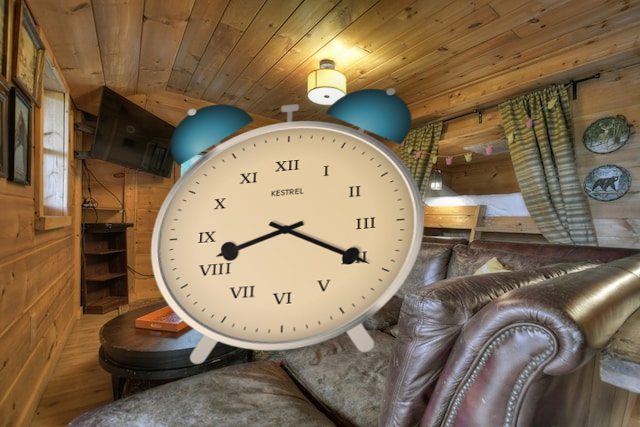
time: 8:20
